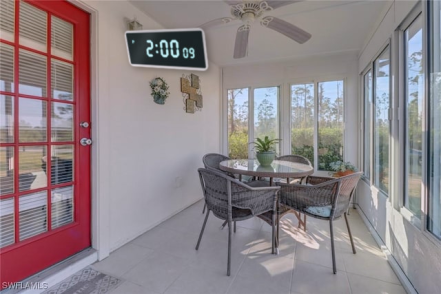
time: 2:00:09
